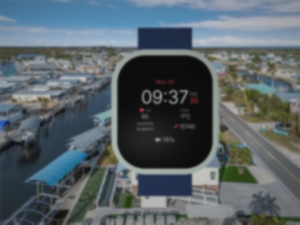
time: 9:37
